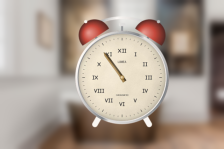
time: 10:54
